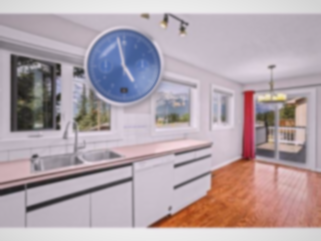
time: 4:58
